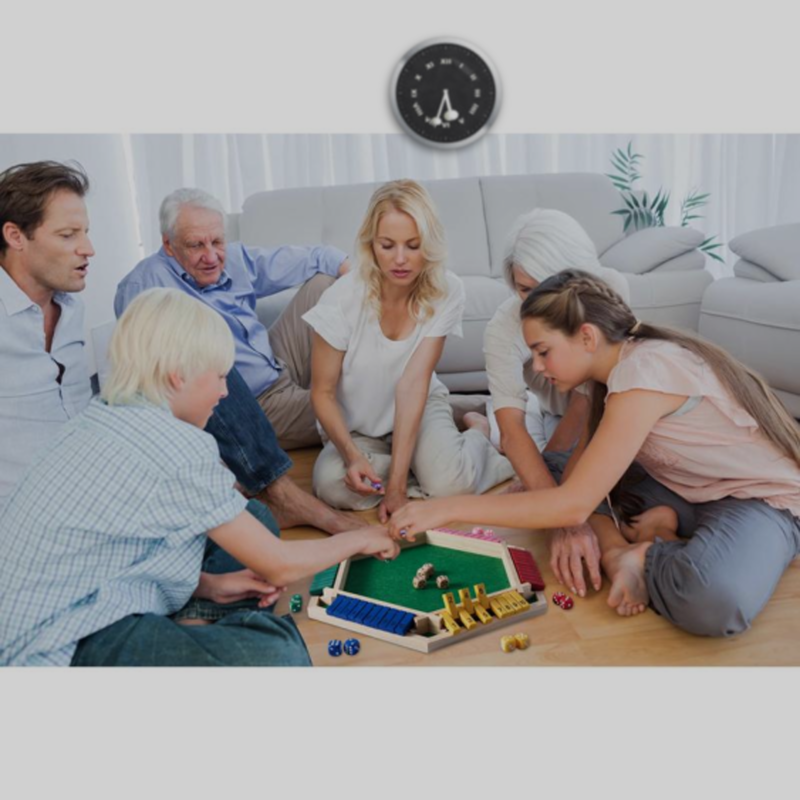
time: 5:33
